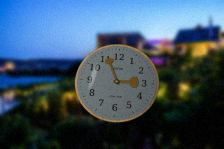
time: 2:56
